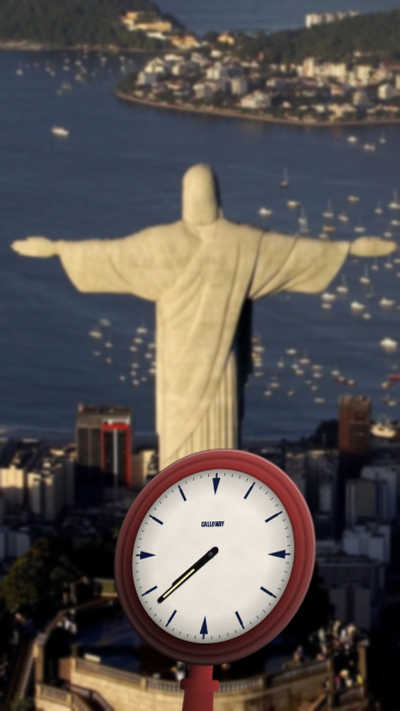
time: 7:38
